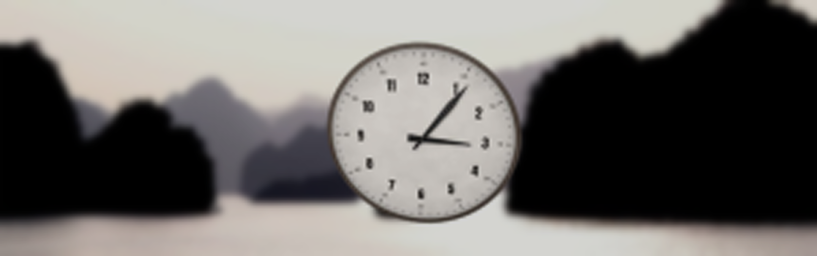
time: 3:06
